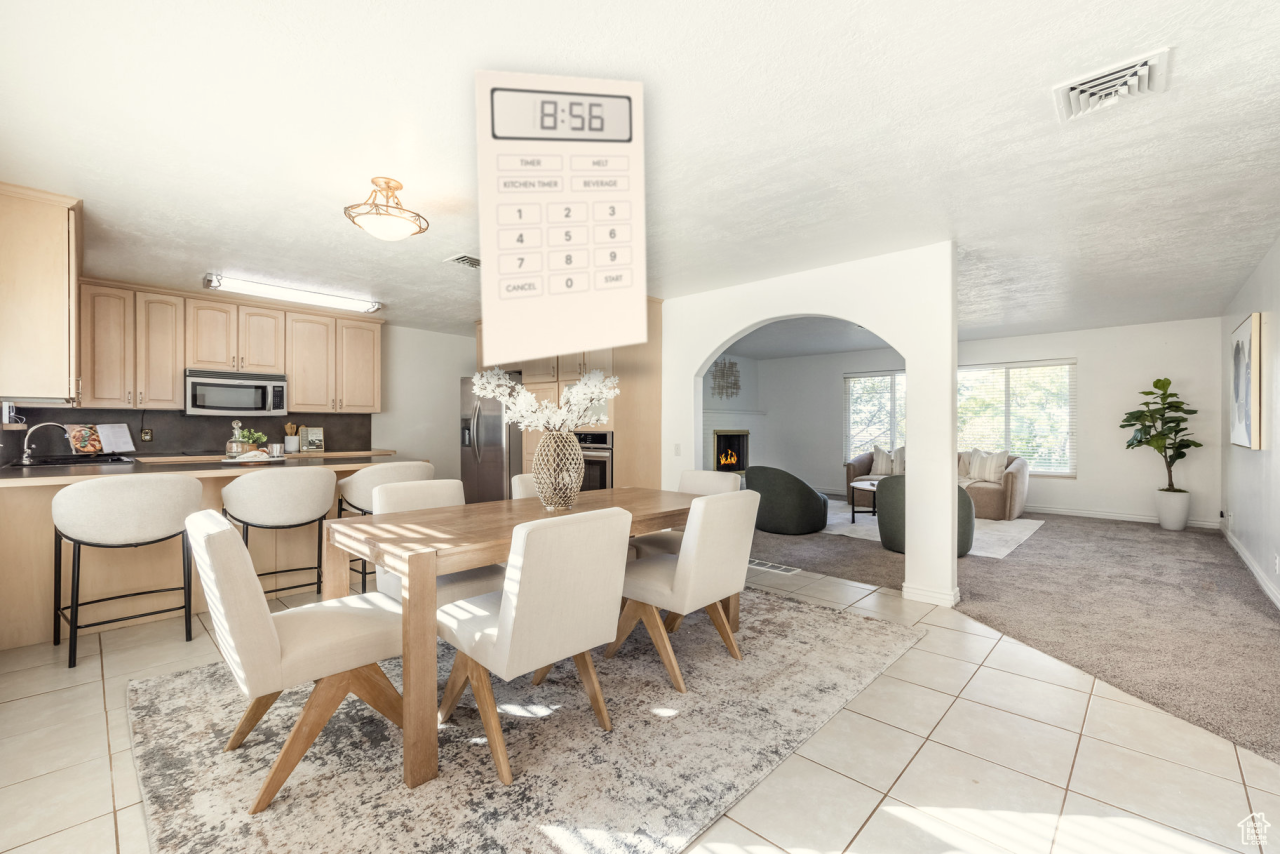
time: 8:56
